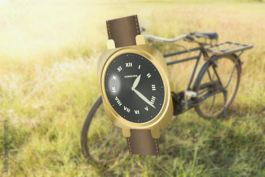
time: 1:22
